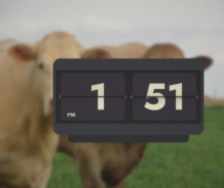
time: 1:51
